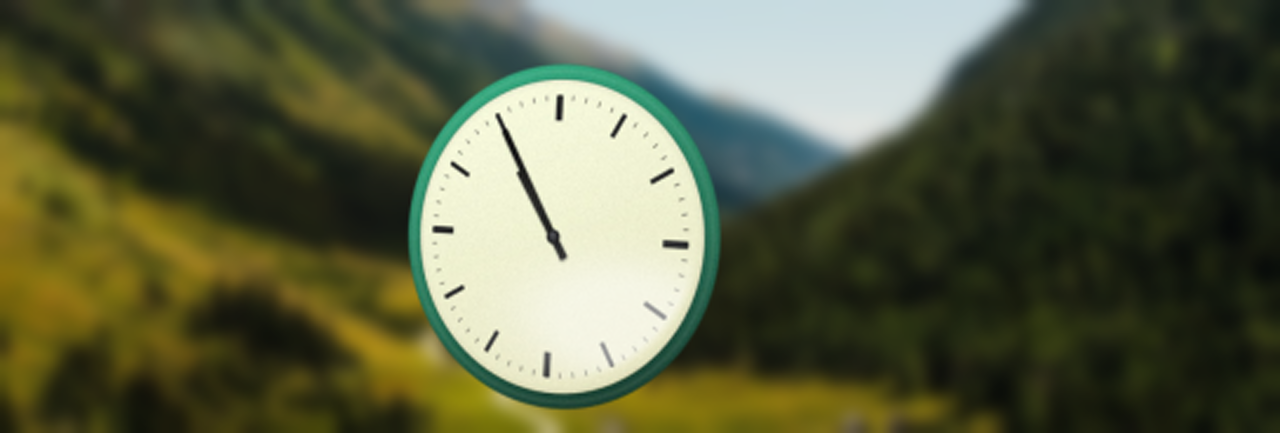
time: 10:55
